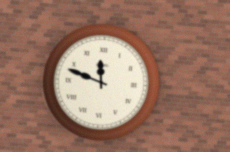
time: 11:48
